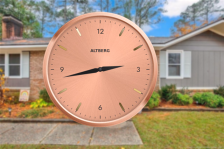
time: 2:43
